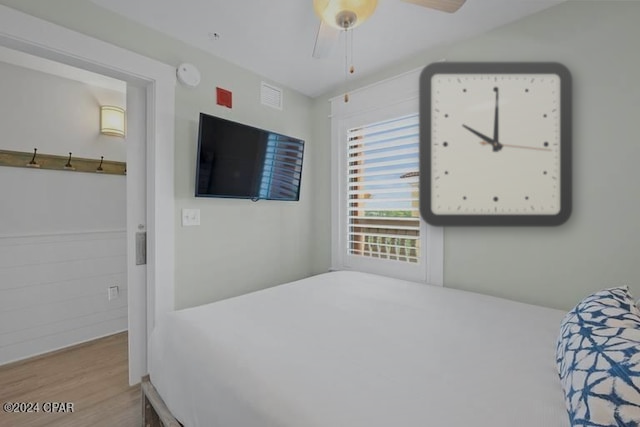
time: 10:00:16
